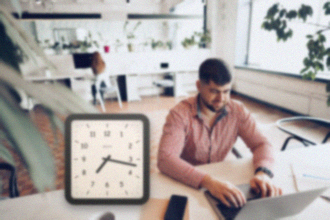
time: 7:17
